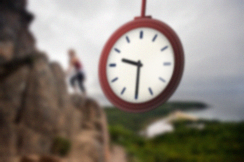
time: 9:30
